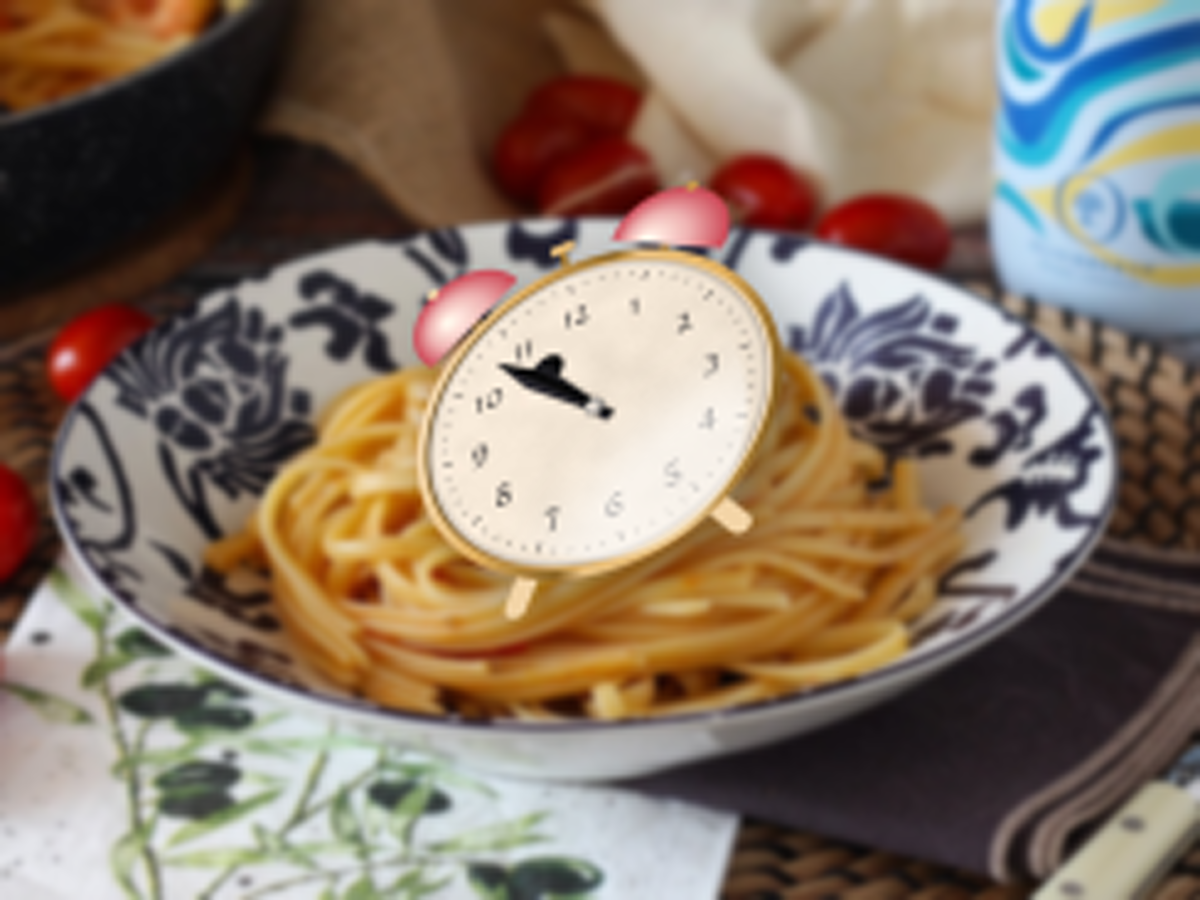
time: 10:53
